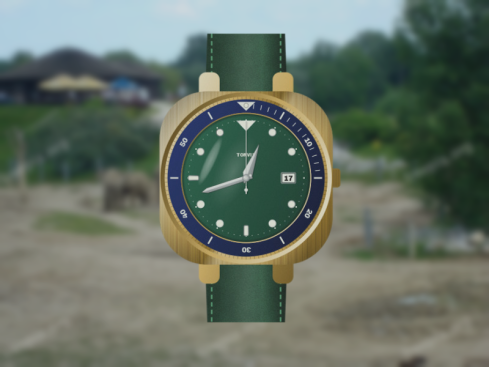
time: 12:42:00
